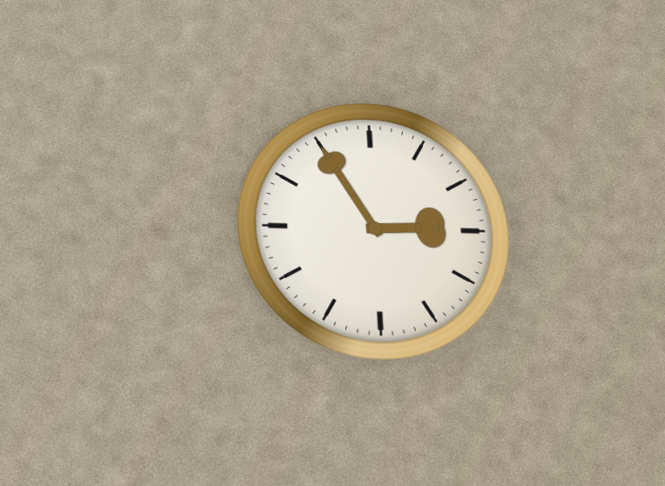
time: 2:55
